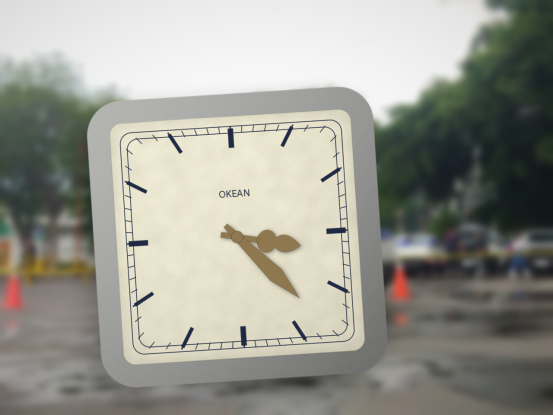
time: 3:23
